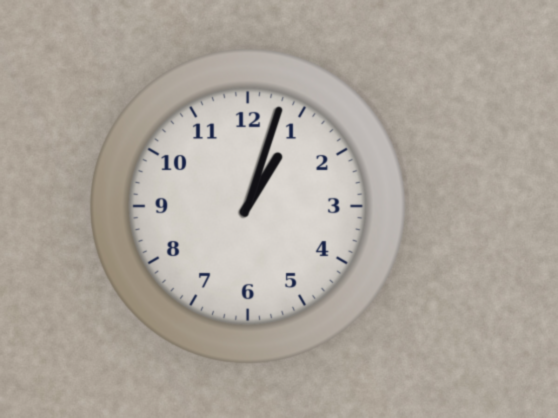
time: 1:03
